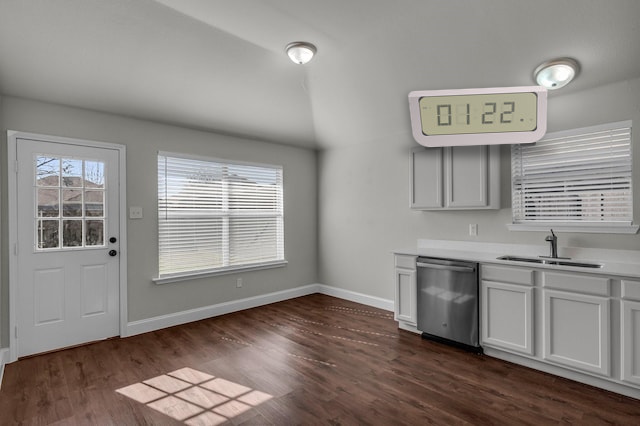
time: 1:22
